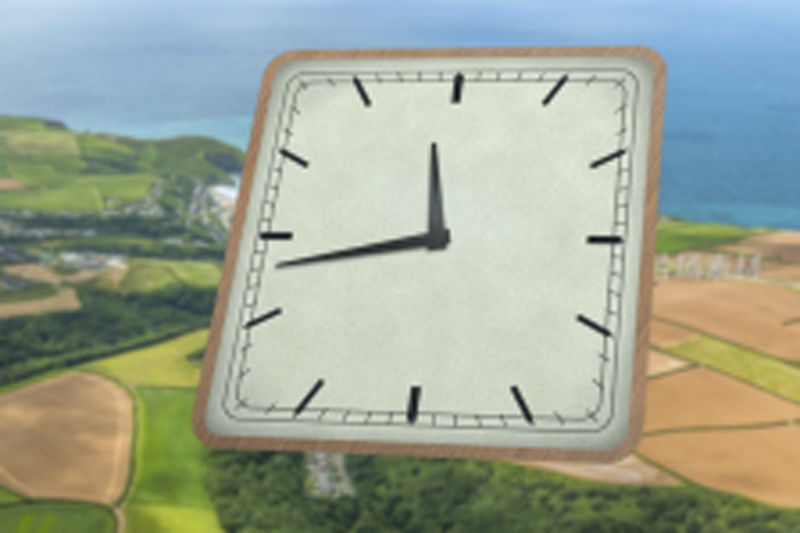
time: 11:43
